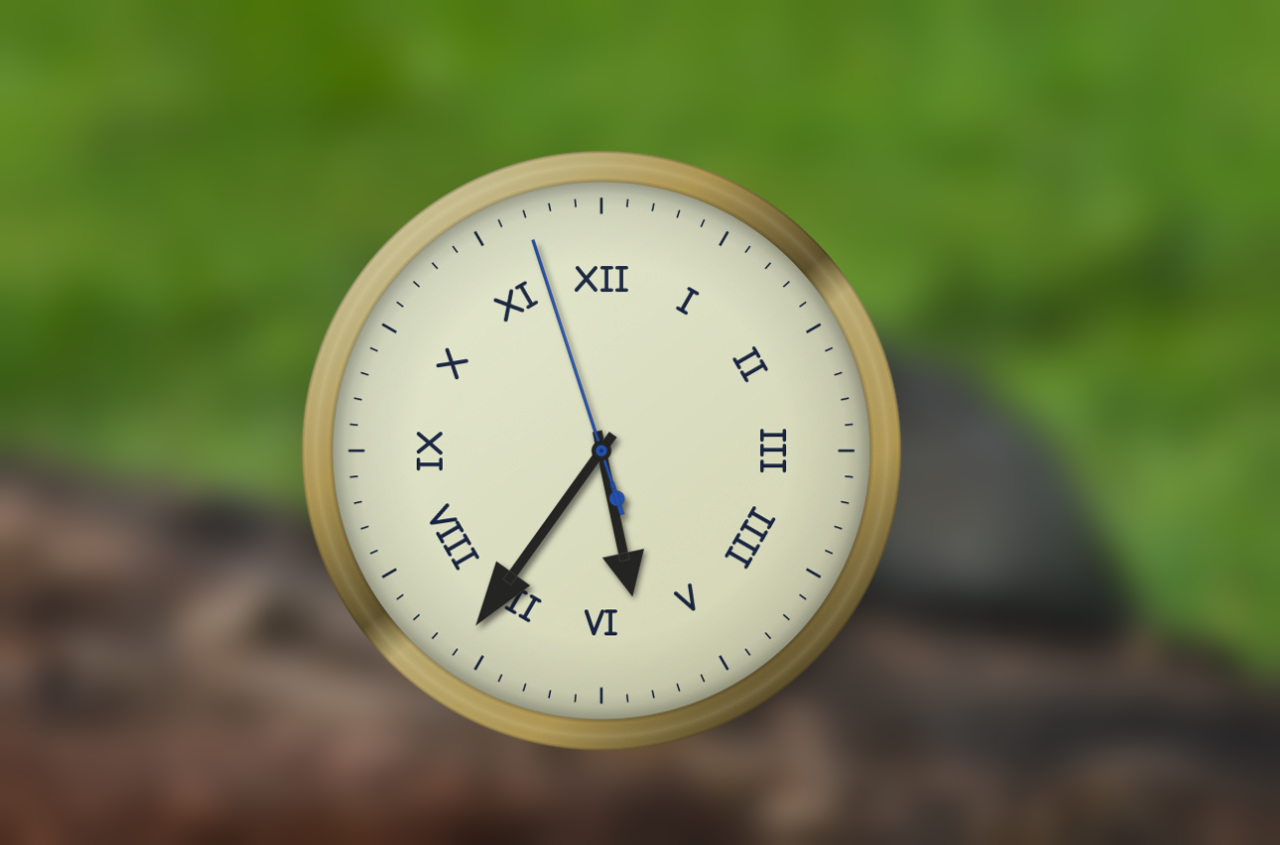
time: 5:35:57
